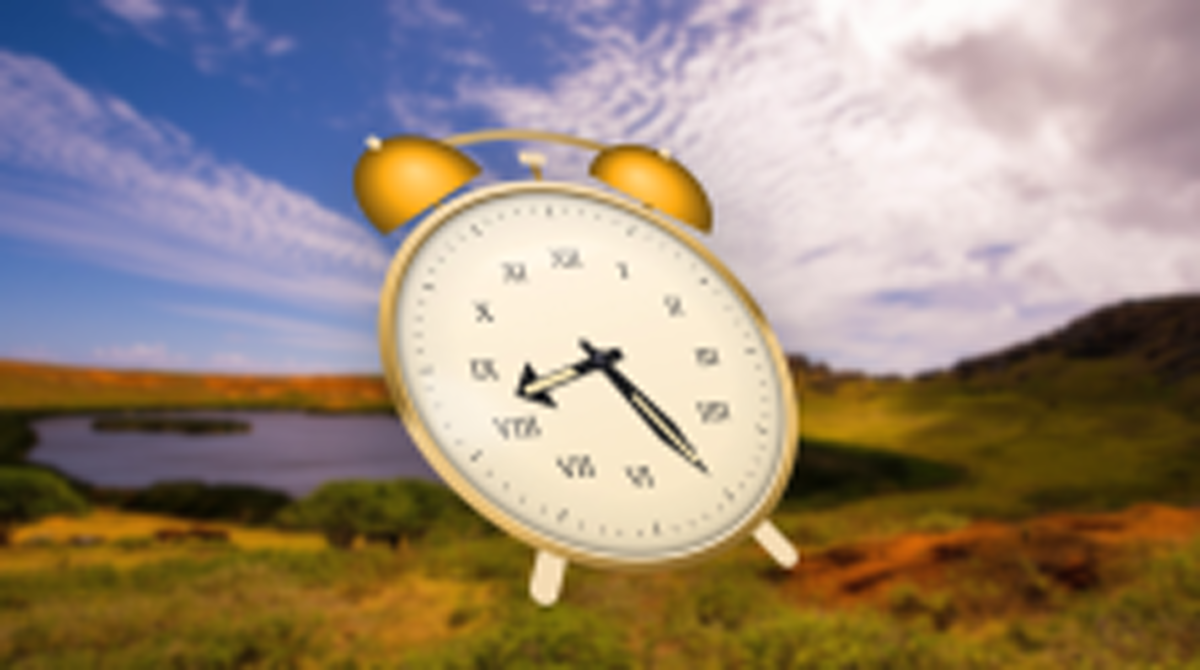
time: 8:25
